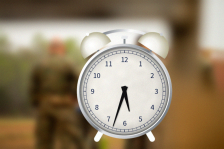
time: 5:33
